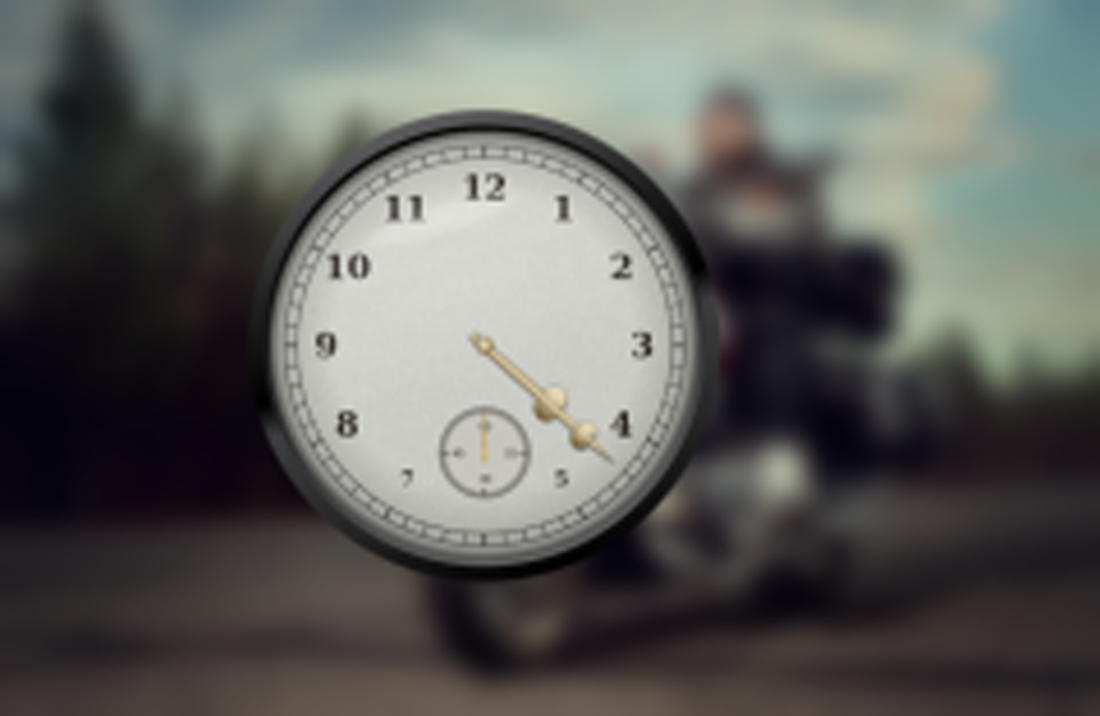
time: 4:22
